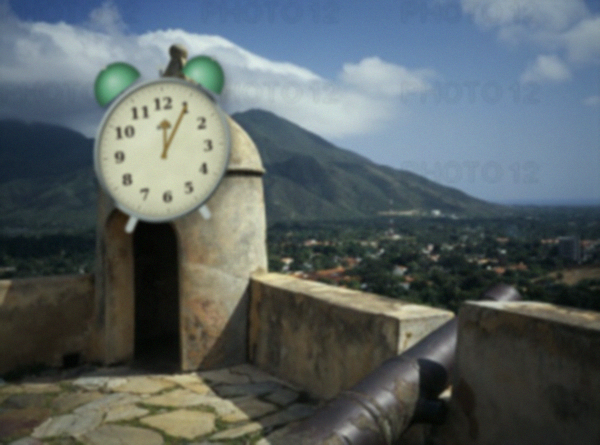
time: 12:05
